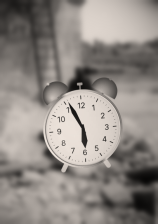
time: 5:56
